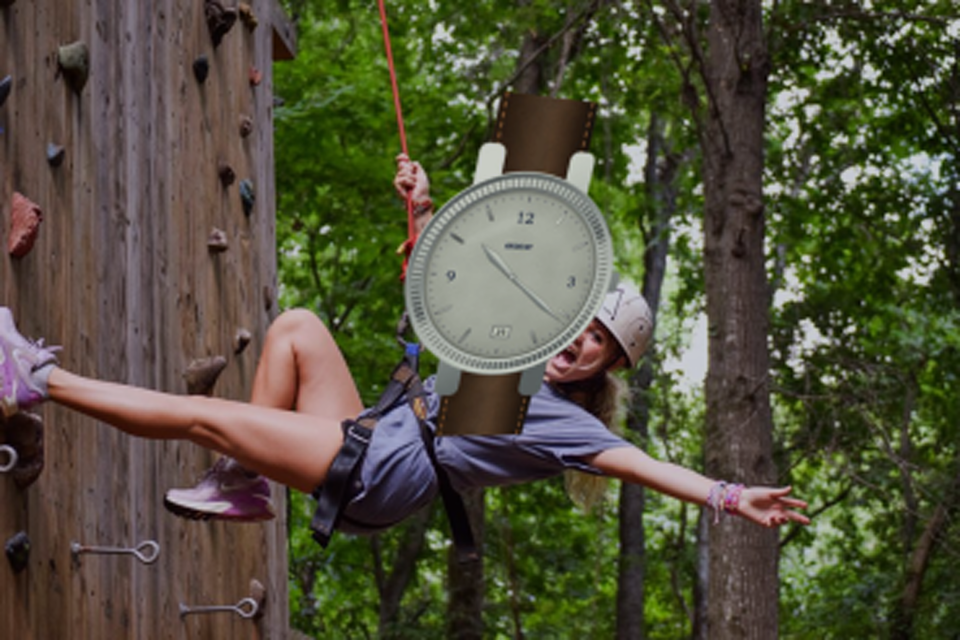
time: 10:21
